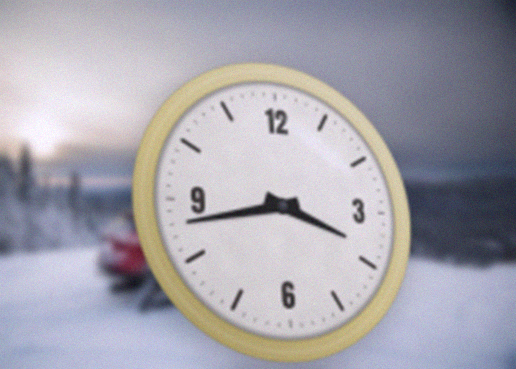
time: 3:43
